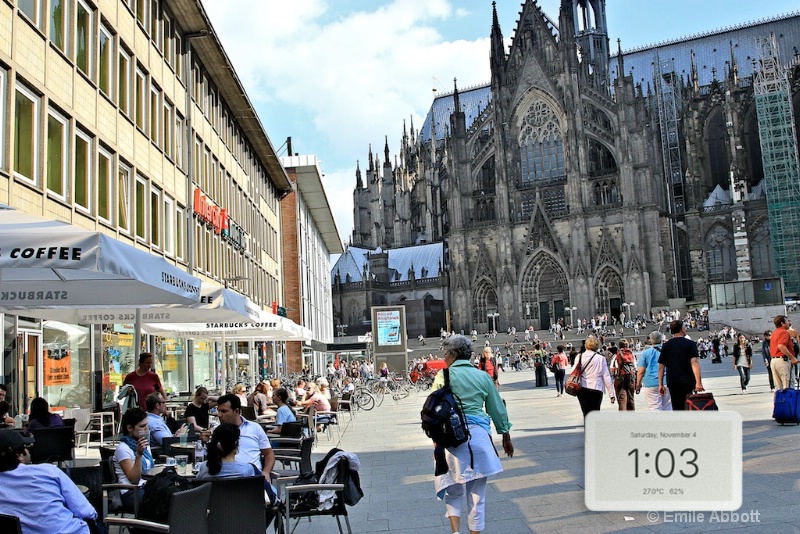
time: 1:03
